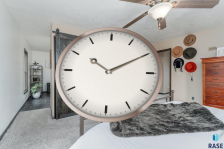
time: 10:10
